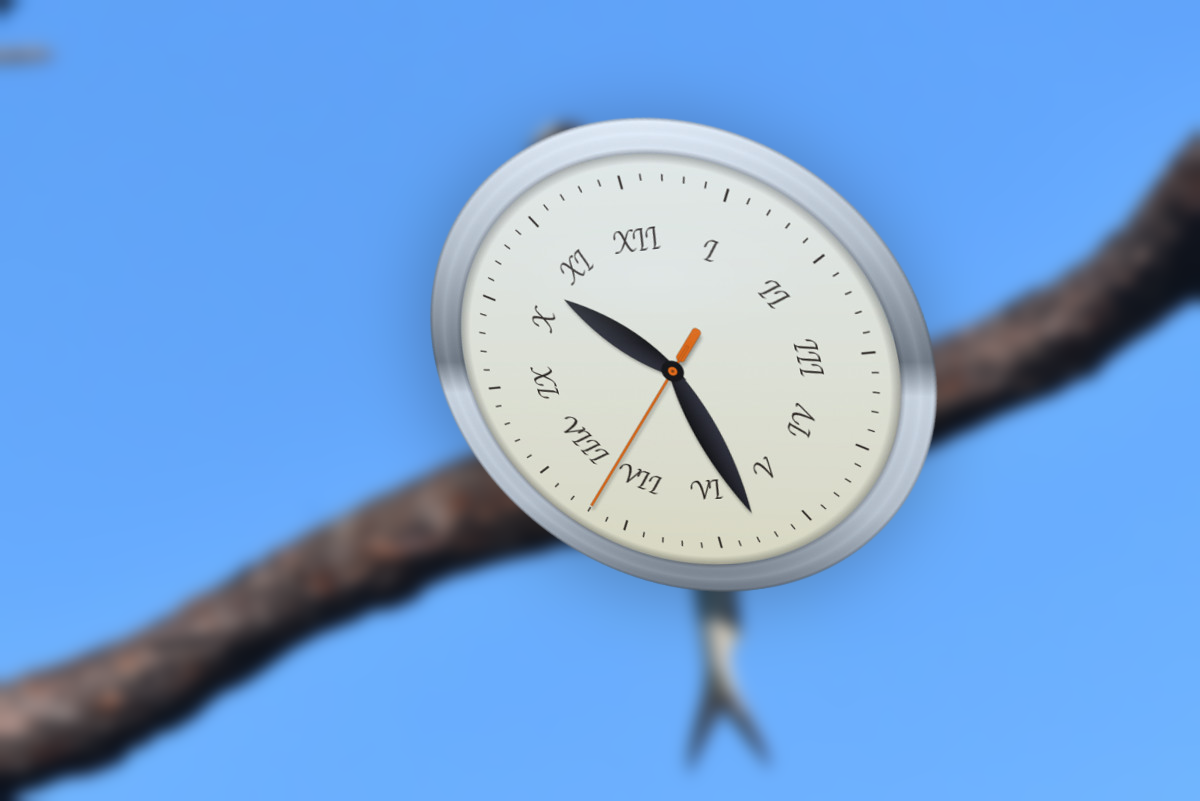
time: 10:27:37
